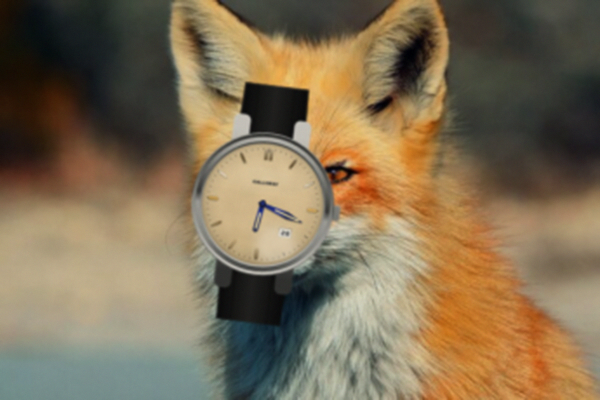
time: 6:18
